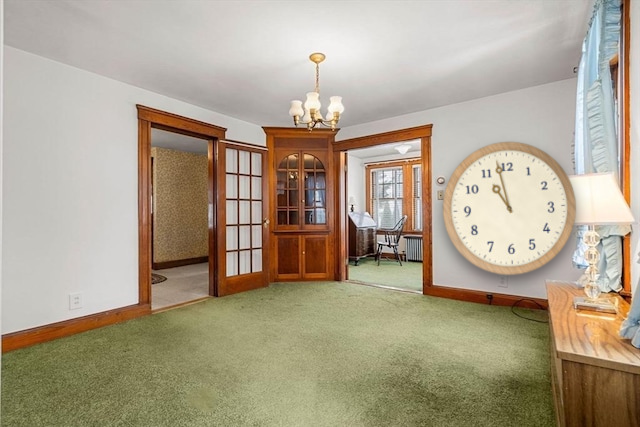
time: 10:58
